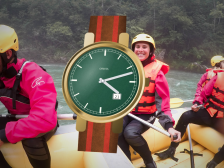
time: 4:12
